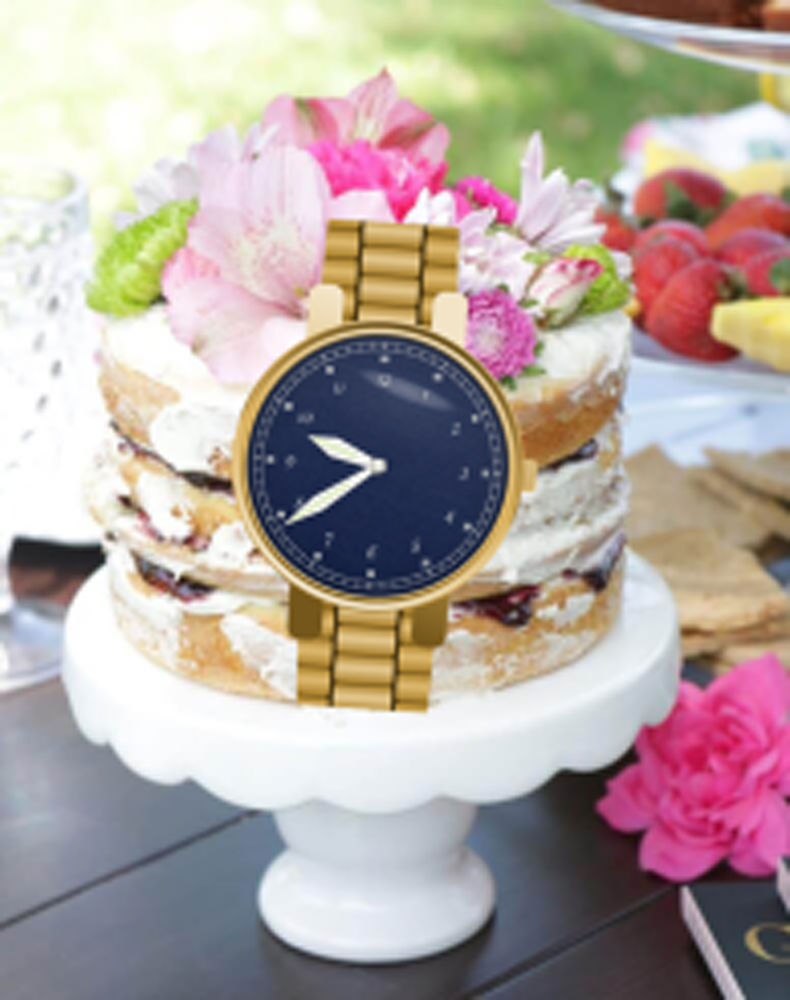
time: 9:39
